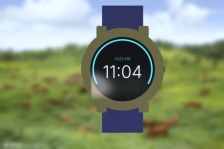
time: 11:04
